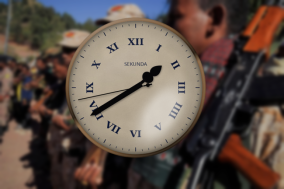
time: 1:39:43
